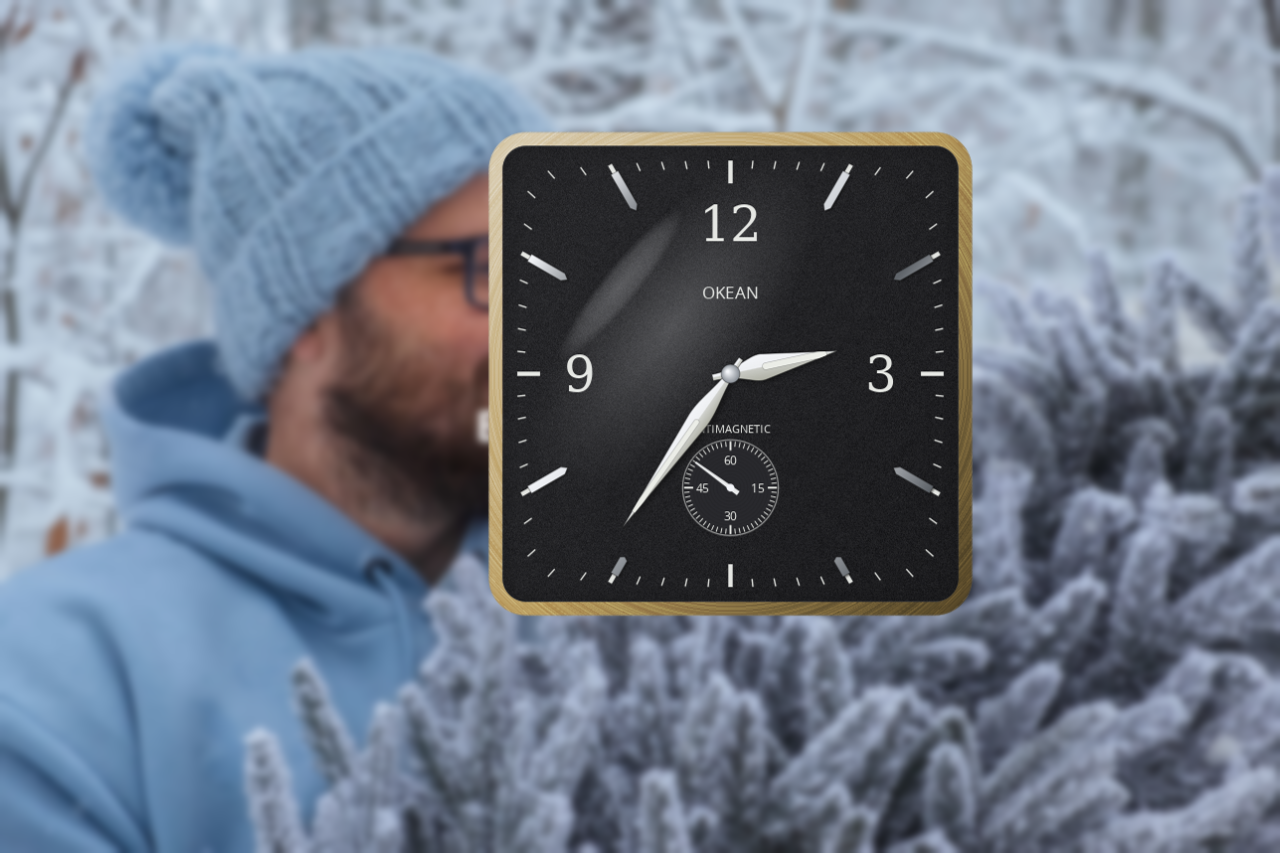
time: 2:35:51
